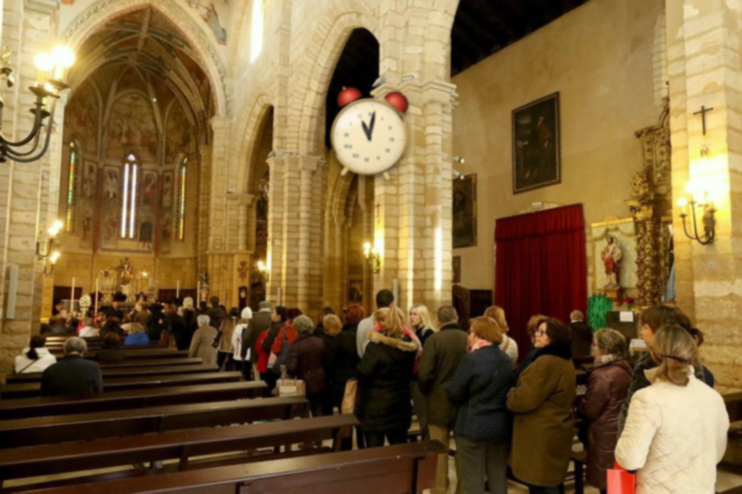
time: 11:01
